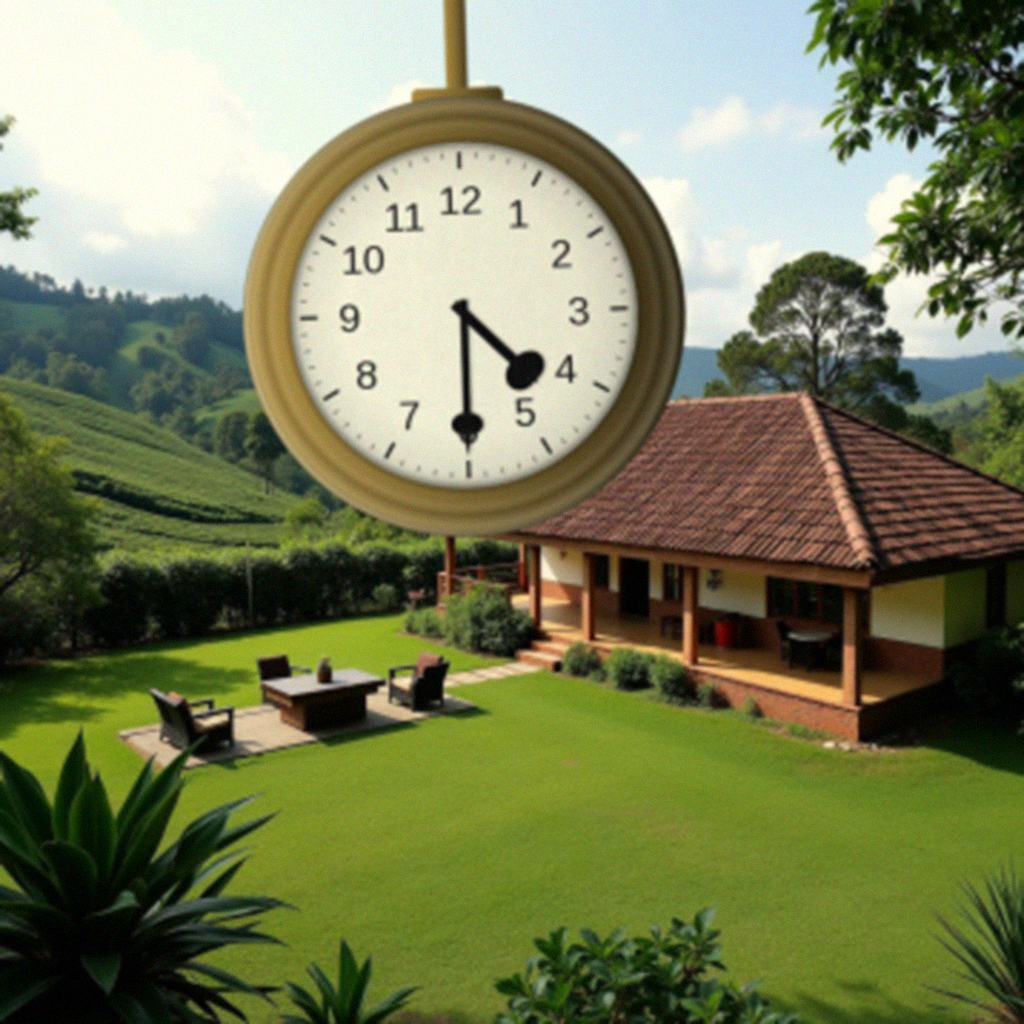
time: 4:30
